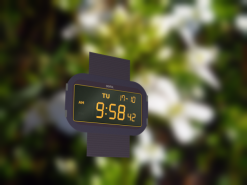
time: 9:58:42
